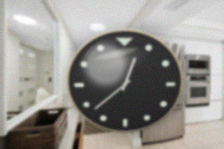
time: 12:38
